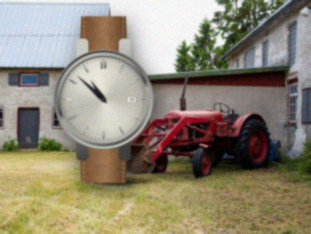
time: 10:52
